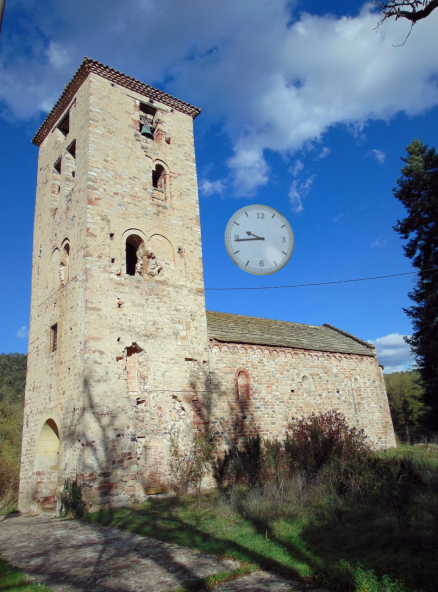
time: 9:44
